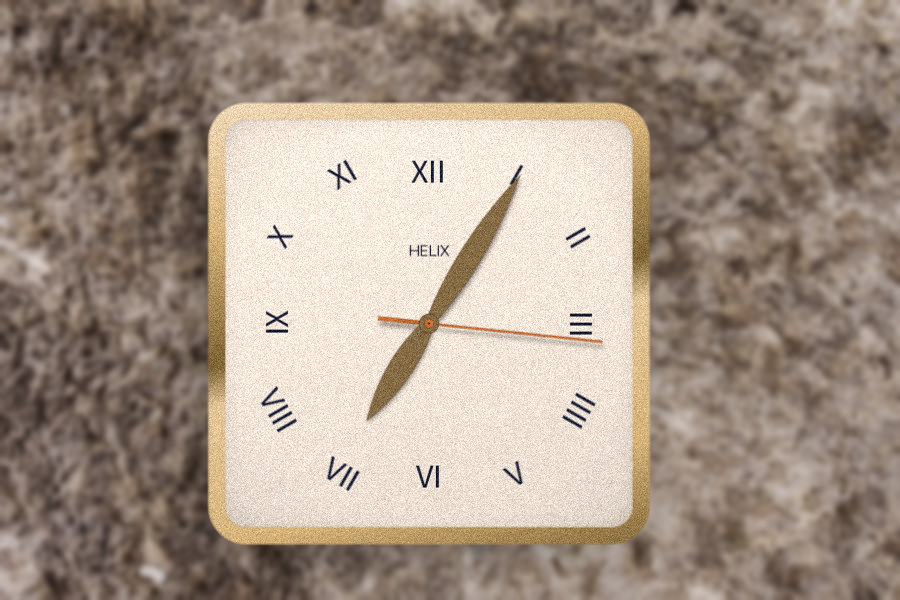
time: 7:05:16
